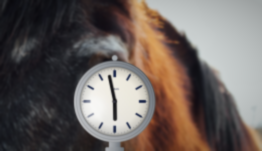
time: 5:58
